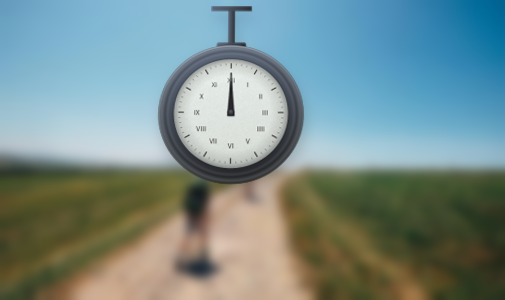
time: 12:00
